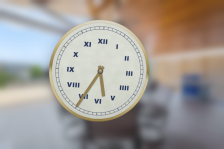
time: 5:35
